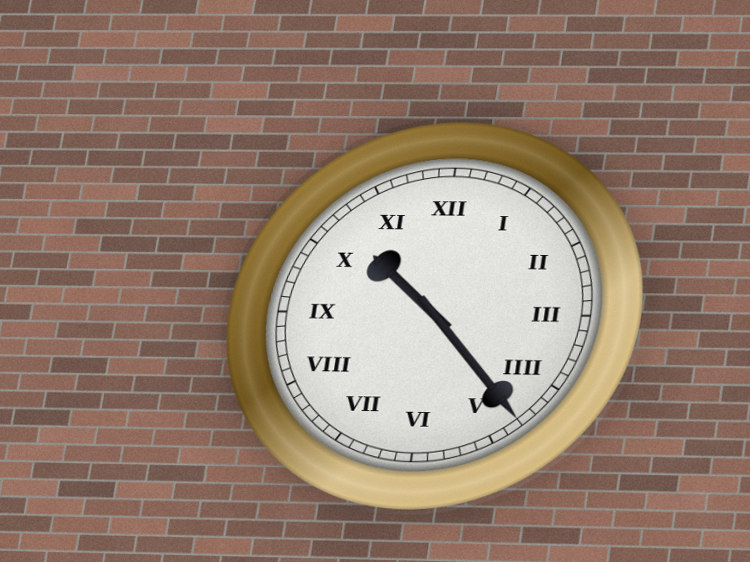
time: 10:23
